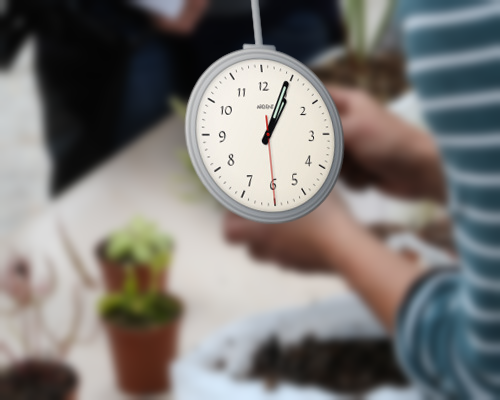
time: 1:04:30
